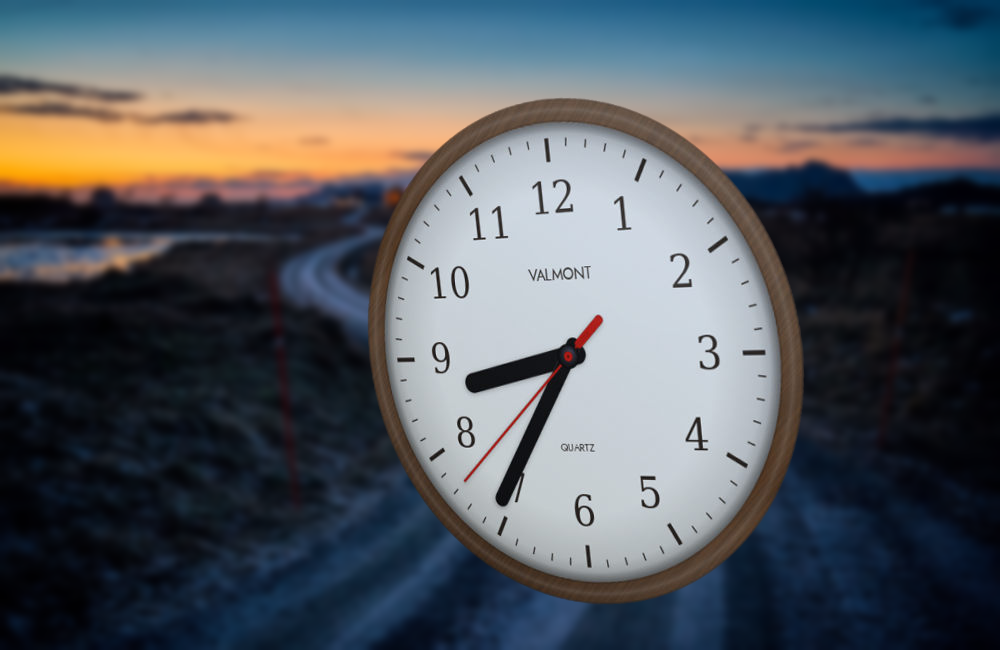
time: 8:35:38
